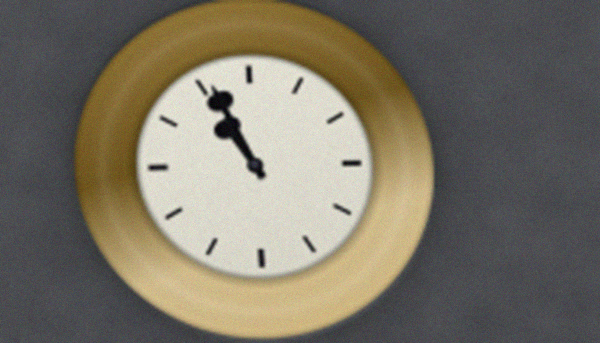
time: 10:56
